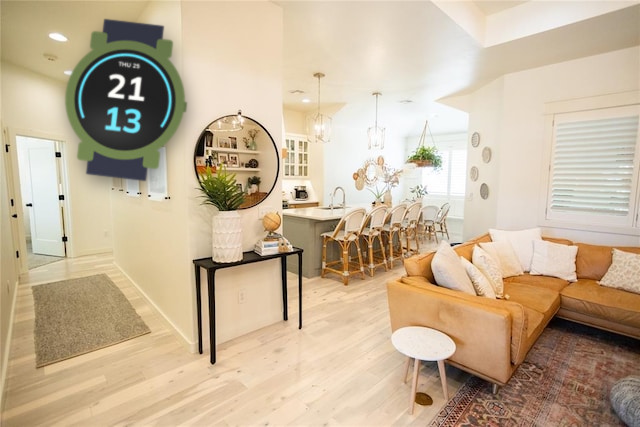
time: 21:13
